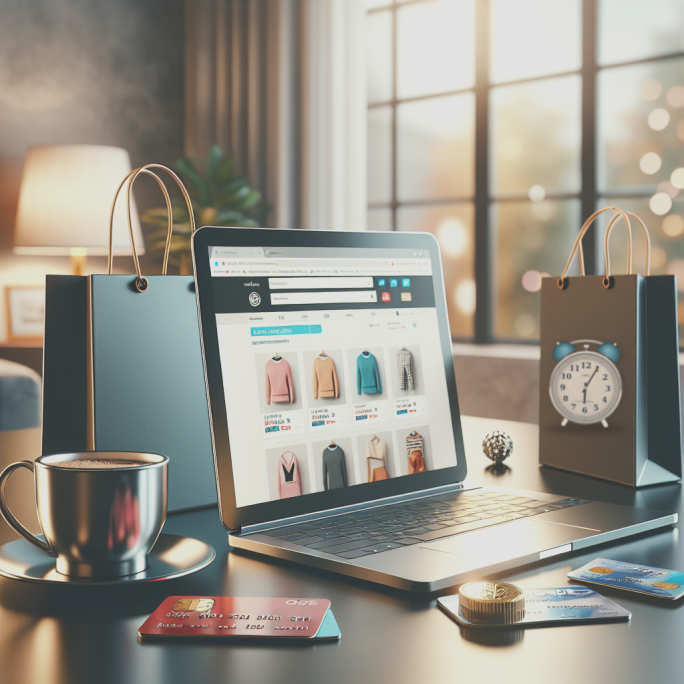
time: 6:05
